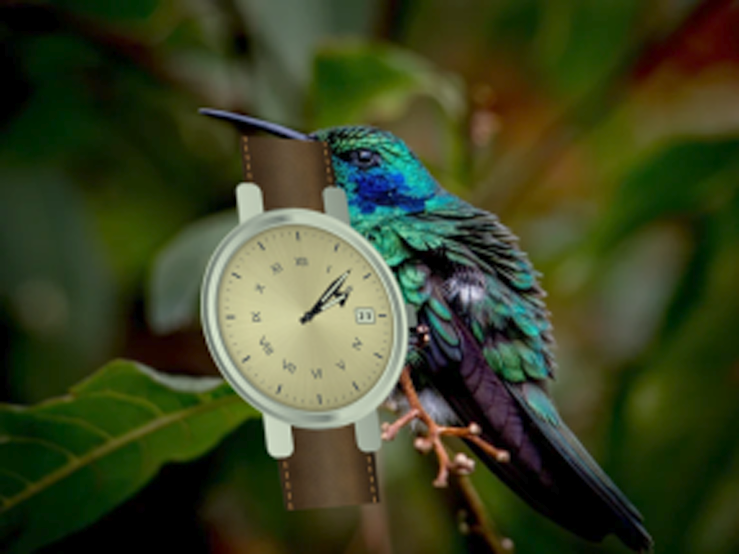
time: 2:08
